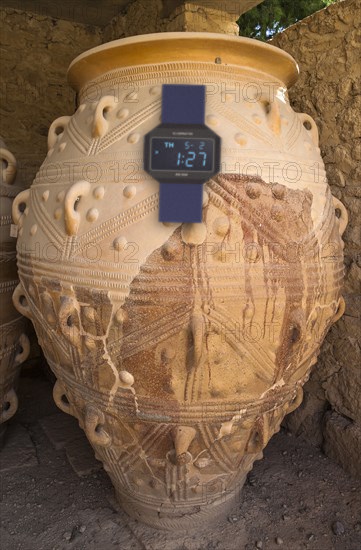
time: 1:27
